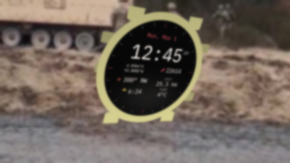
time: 12:45
